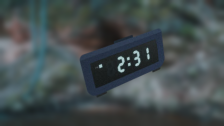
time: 2:31
